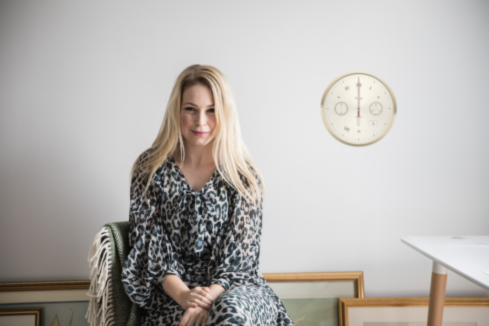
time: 6:00
